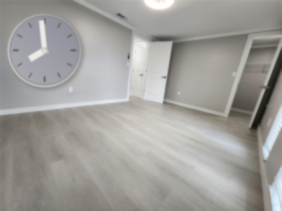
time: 7:59
